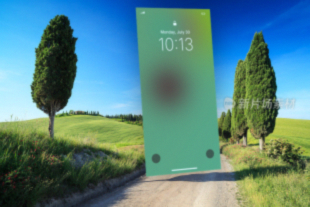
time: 10:13
